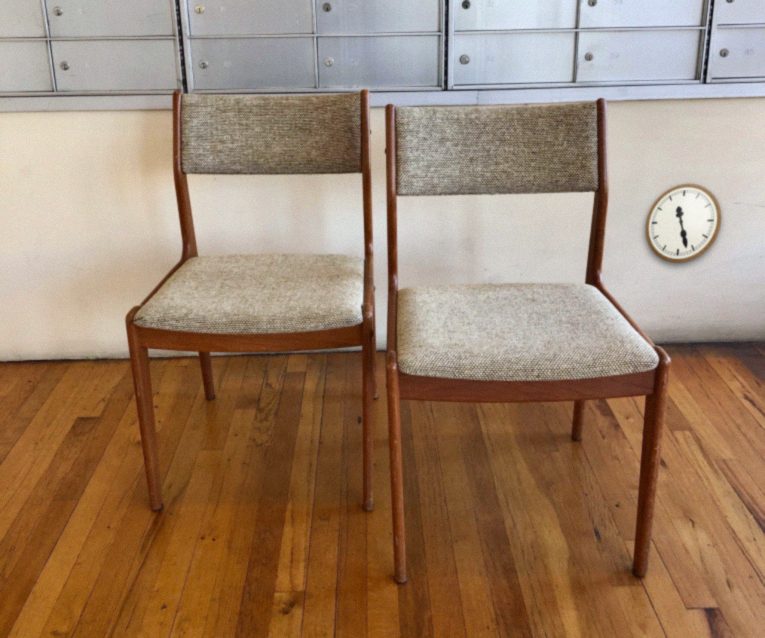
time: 11:27
